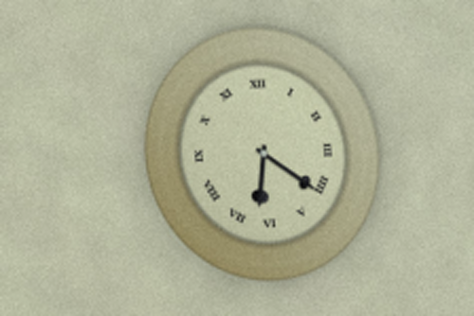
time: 6:21
